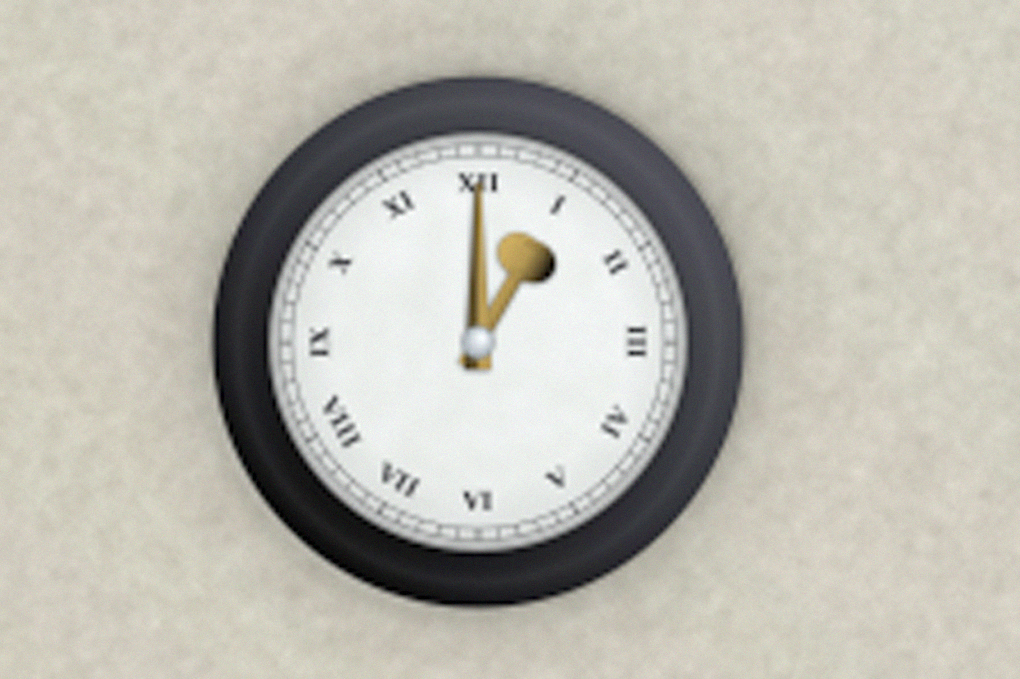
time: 1:00
